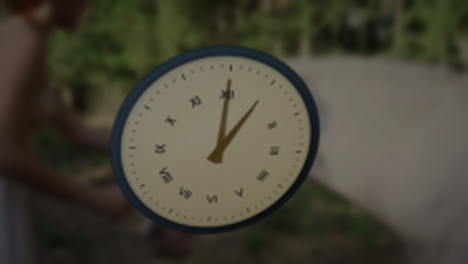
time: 1:00
